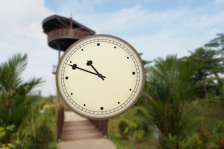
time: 10:49
